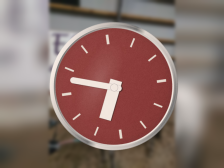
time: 6:48
